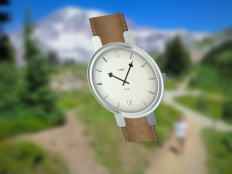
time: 10:06
